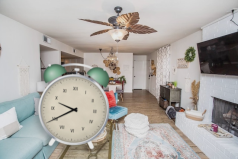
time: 9:40
